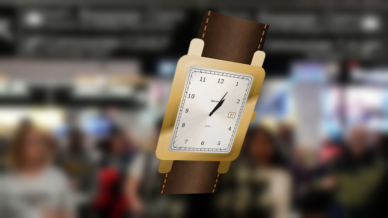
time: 1:04
